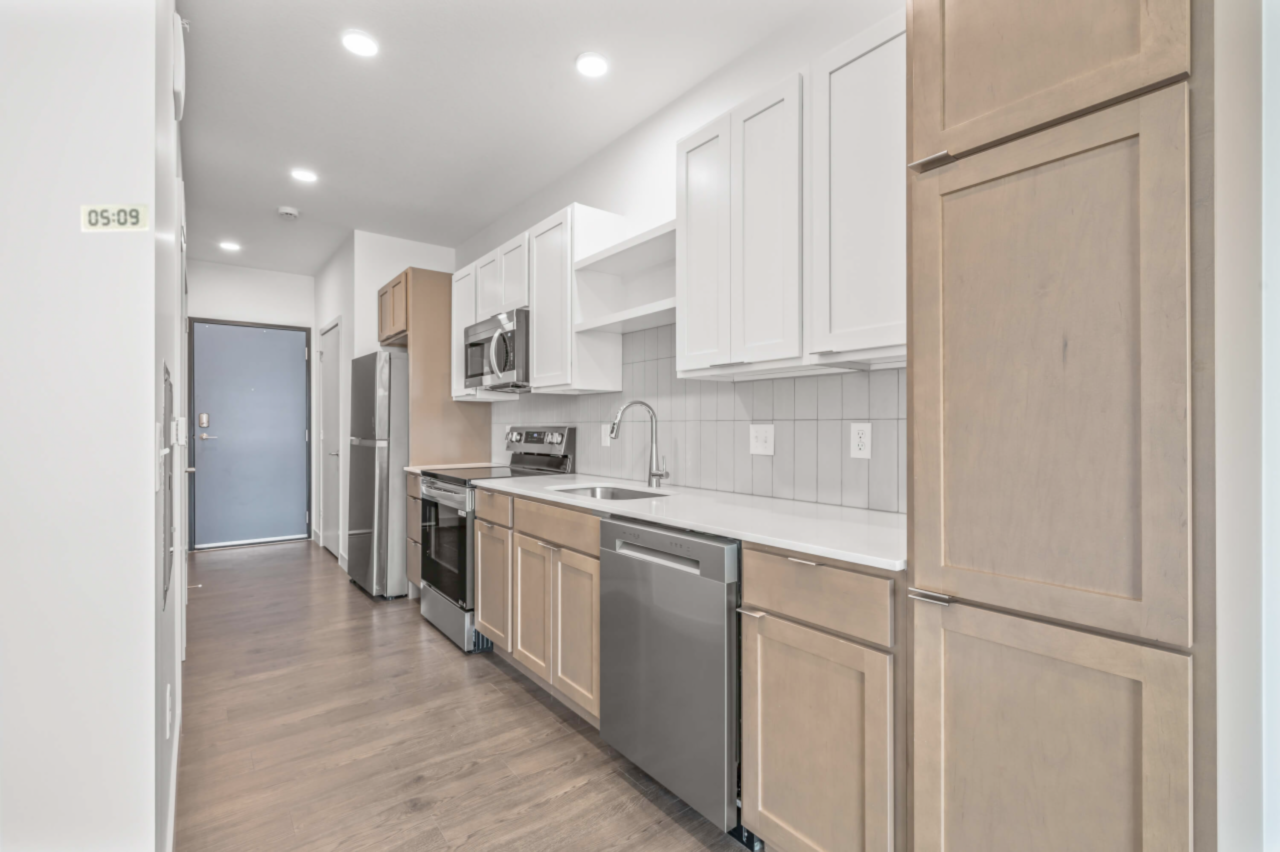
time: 5:09
